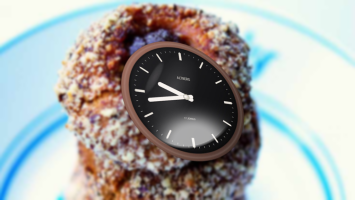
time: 9:43
